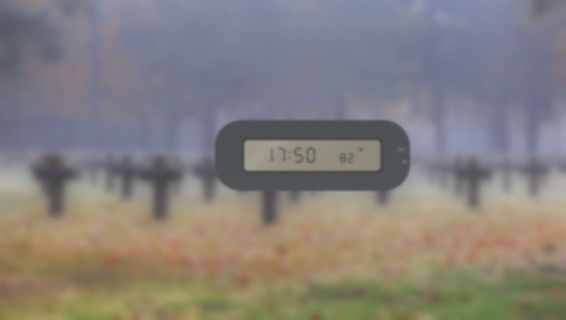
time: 17:50
